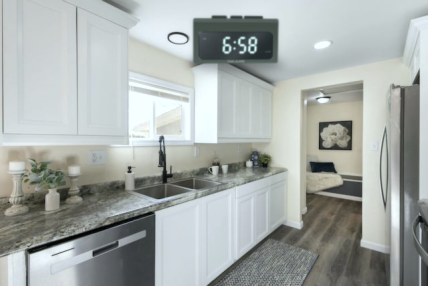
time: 6:58
